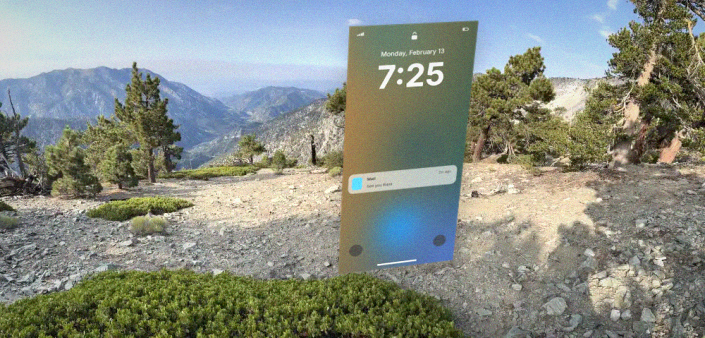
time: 7:25
